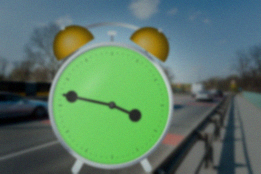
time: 3:47
